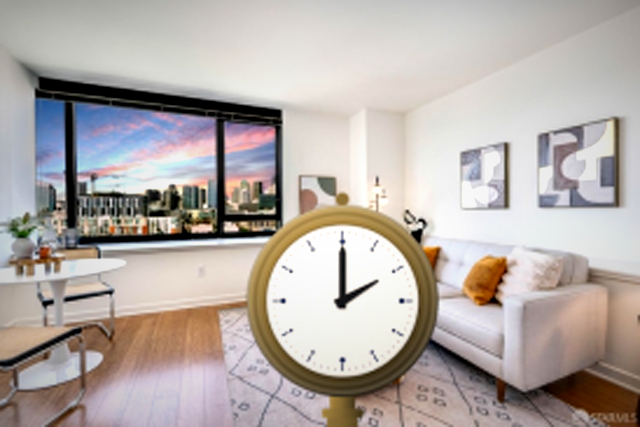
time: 2:00
